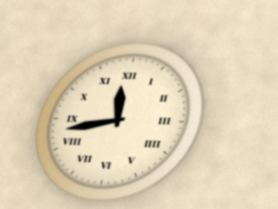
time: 11:43
